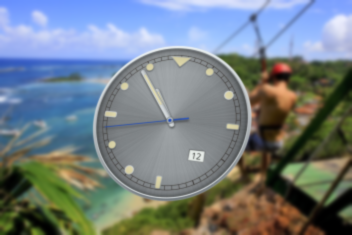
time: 10:53:43
